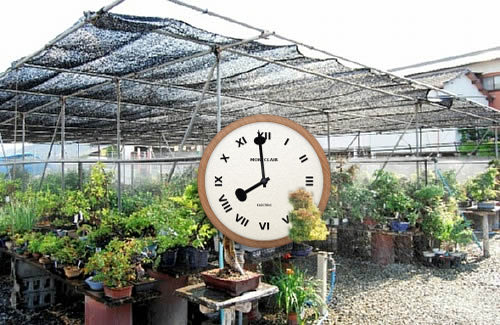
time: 7:59
